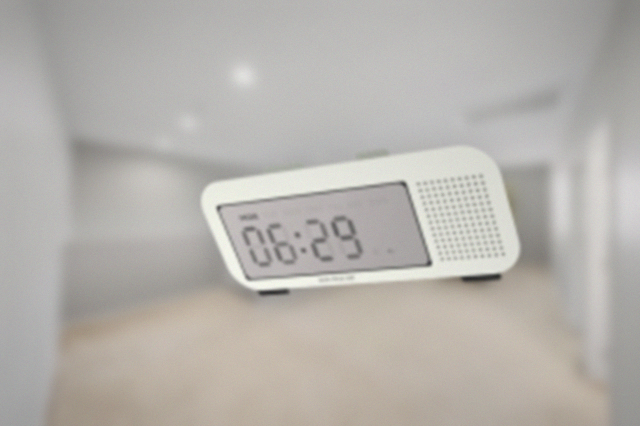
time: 6:29
